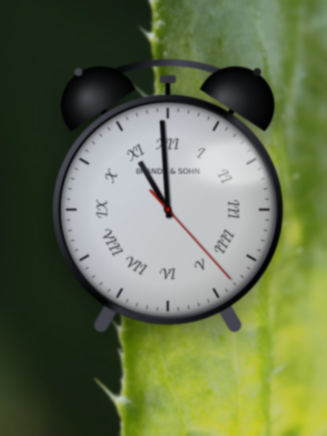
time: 10:59:23
